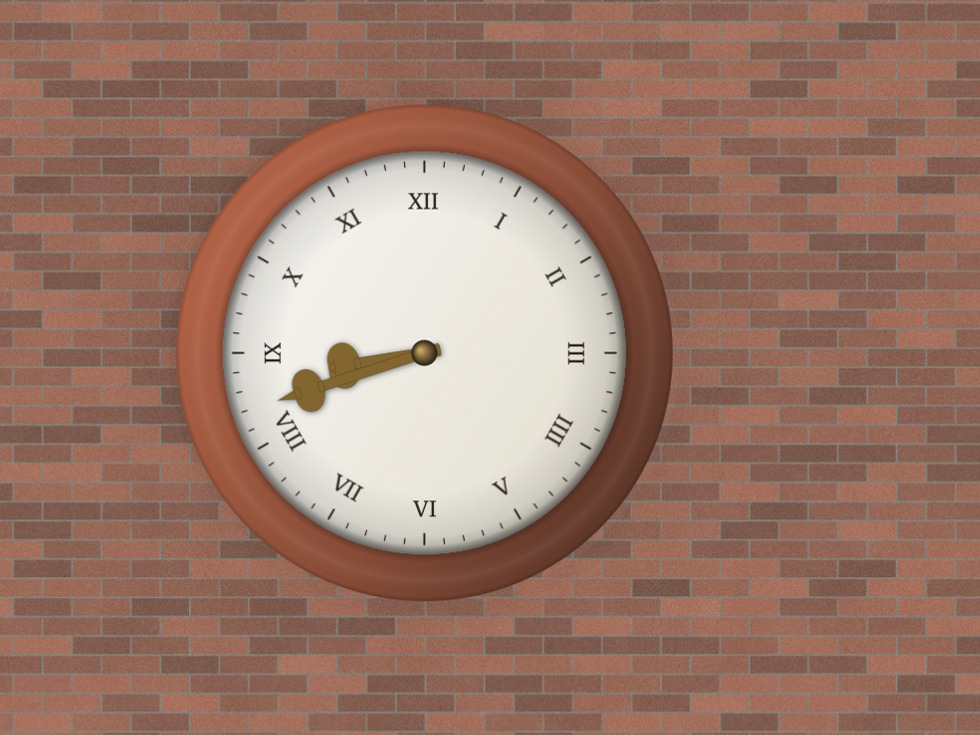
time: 8:42
